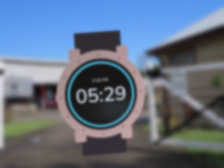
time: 5:29
